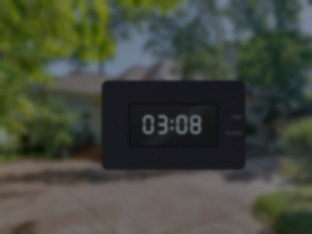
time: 3:08
